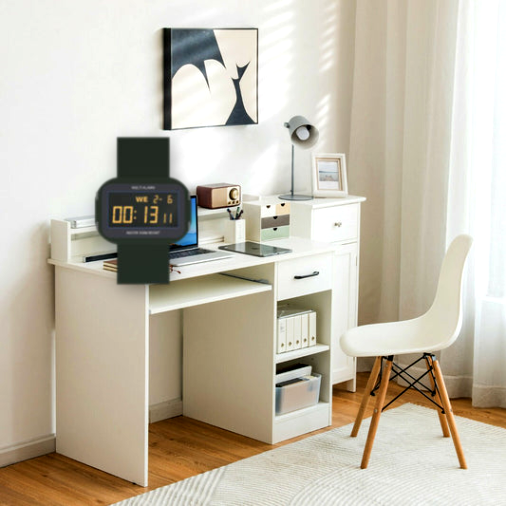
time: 0:13:11
